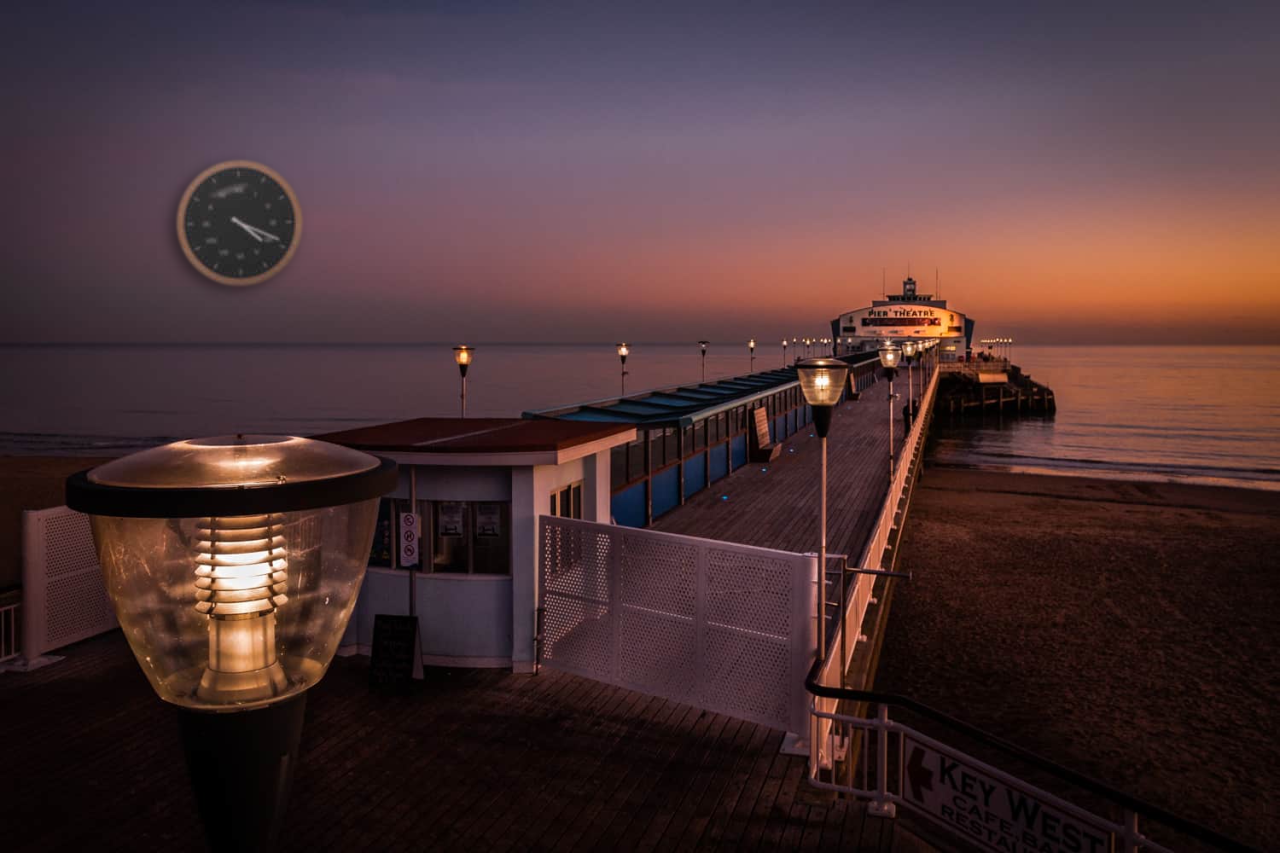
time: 4:19
